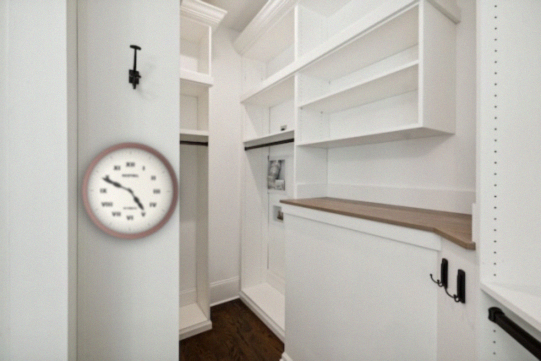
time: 4:49
